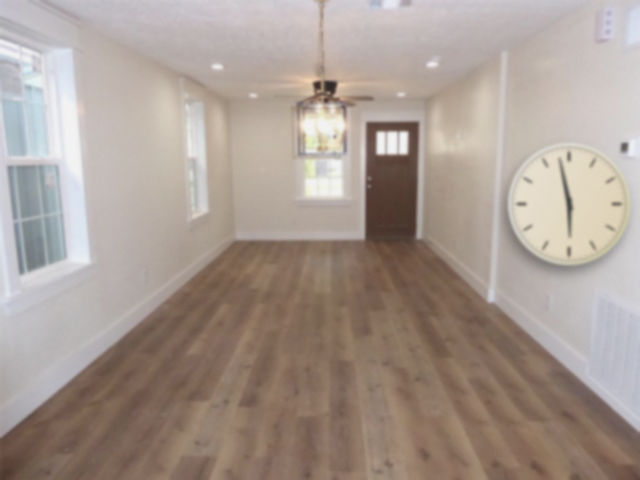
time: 5:58
